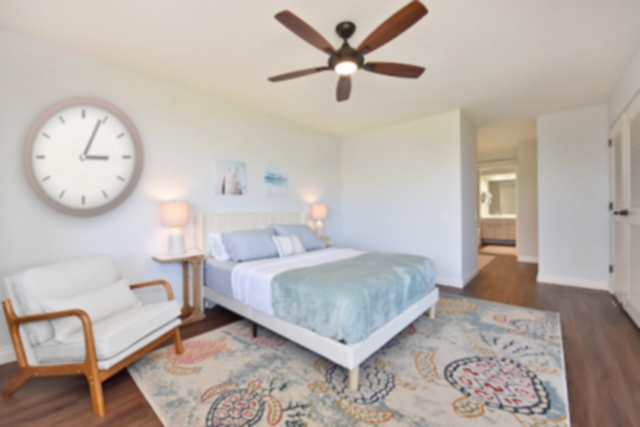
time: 3:04
